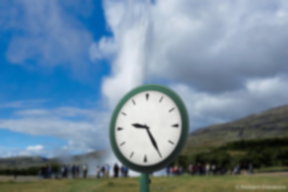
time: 9:25
